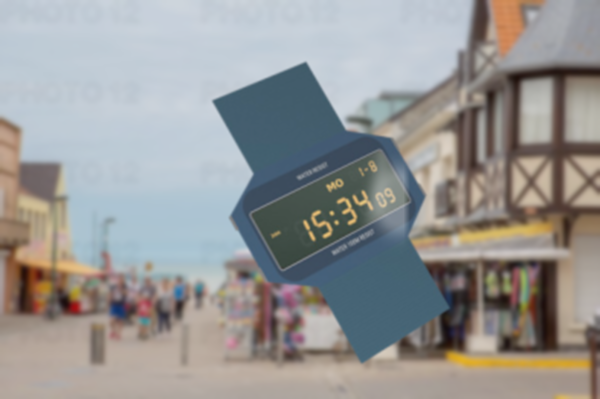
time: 15:34:09
